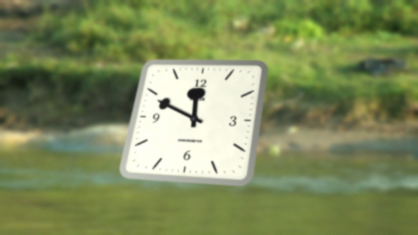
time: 11:49
